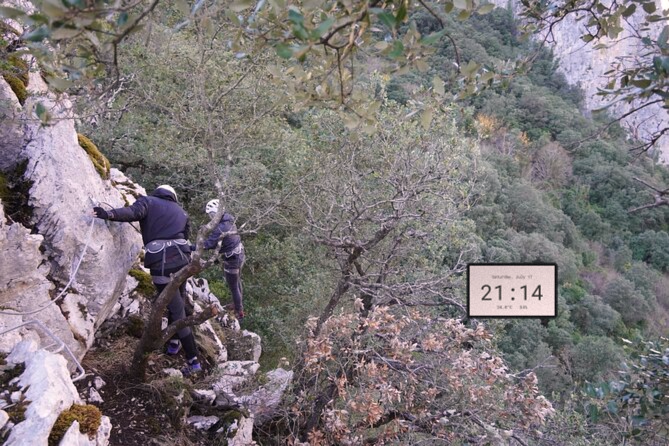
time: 21:14
